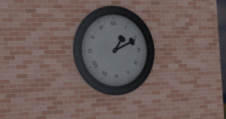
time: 1:11
